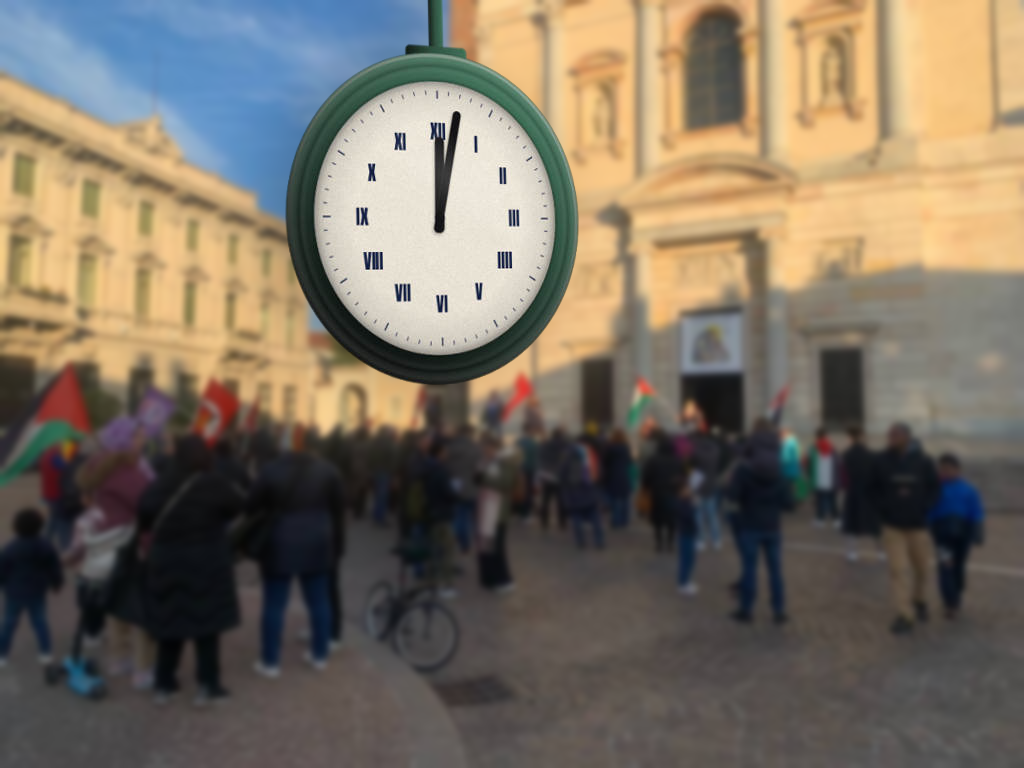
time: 12:02
